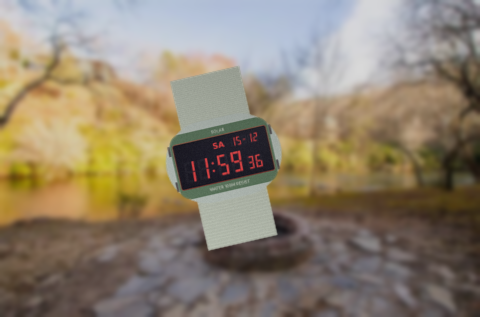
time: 11:59:36
